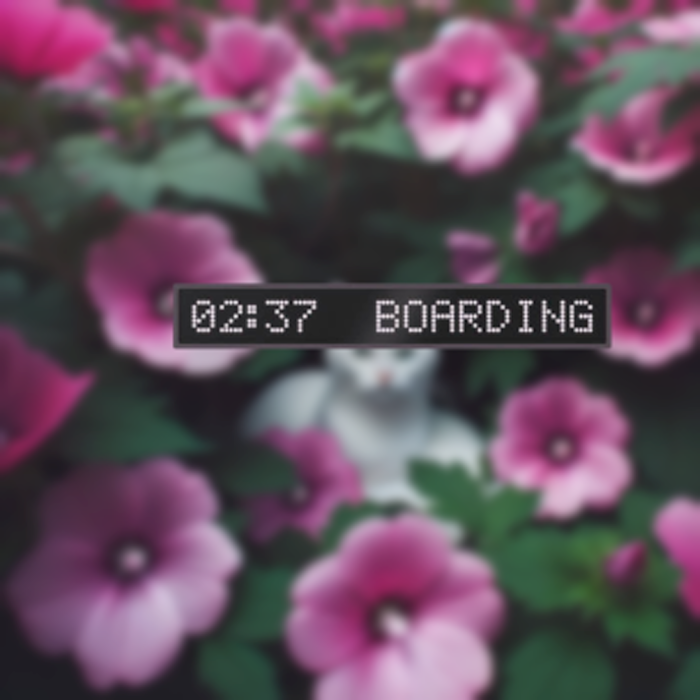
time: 2:37
